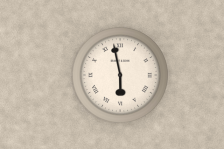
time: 5:58
